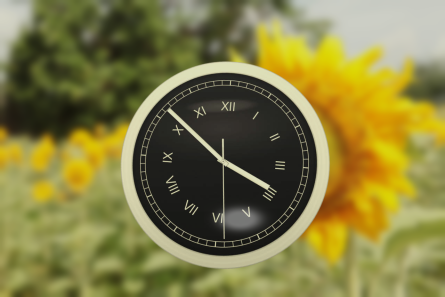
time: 3:51:29
